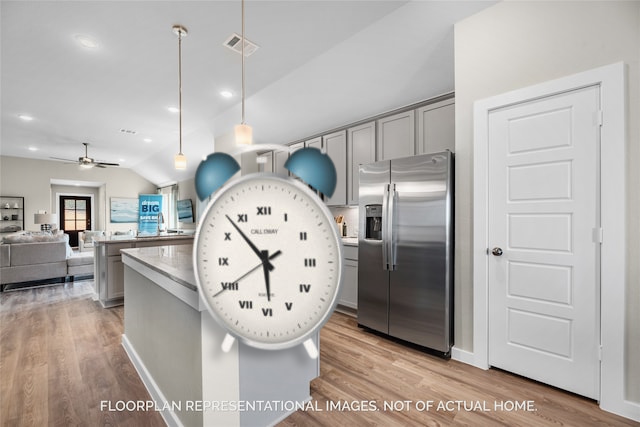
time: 5:52:40
